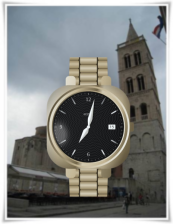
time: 7:02
